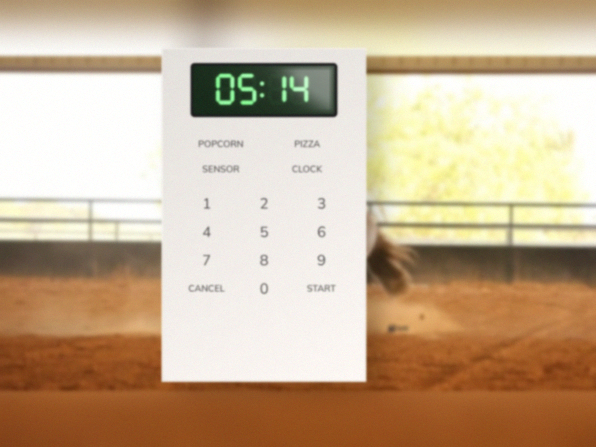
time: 5:14
